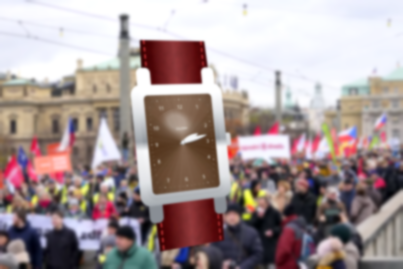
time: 2:13
